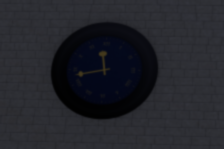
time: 11:43
